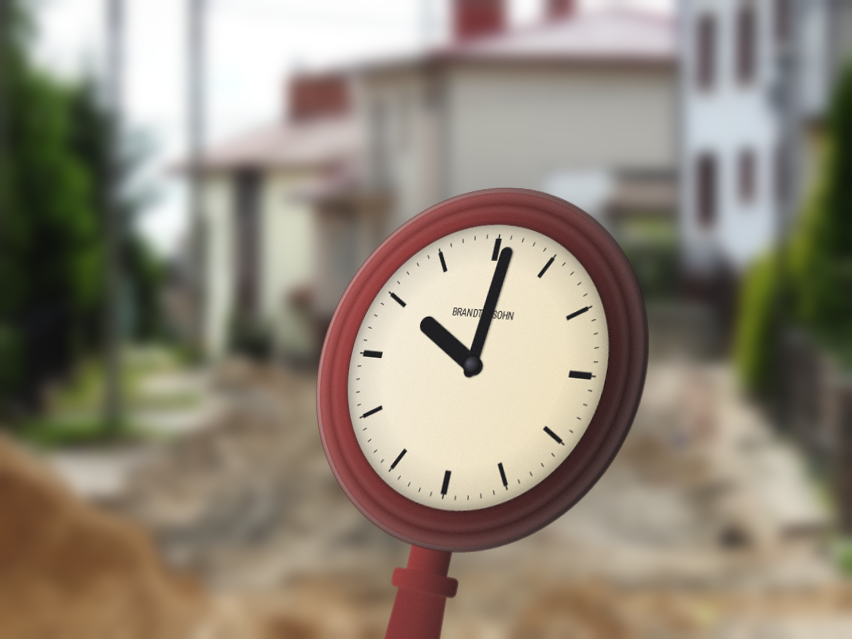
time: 10:01
